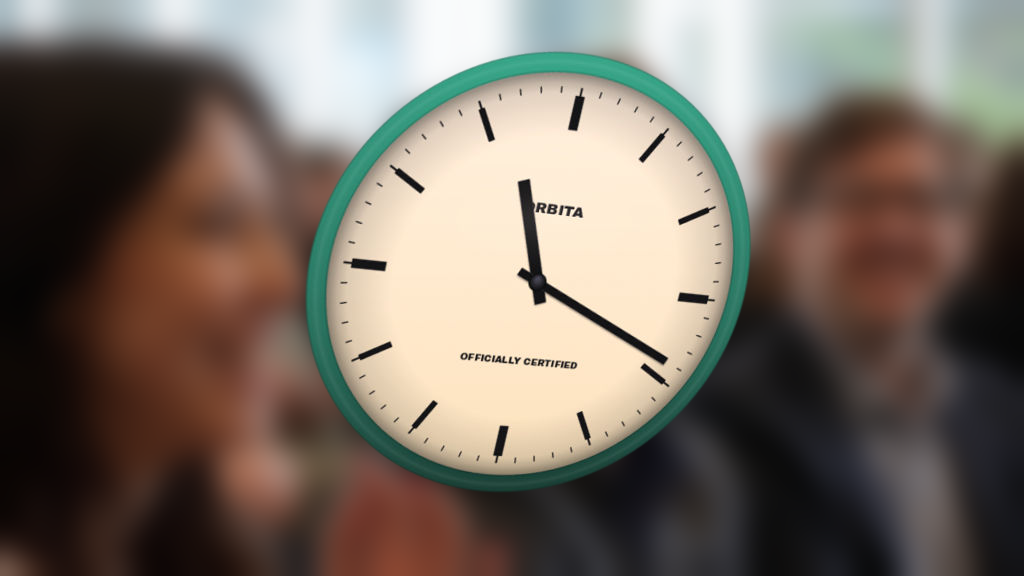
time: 11:19
